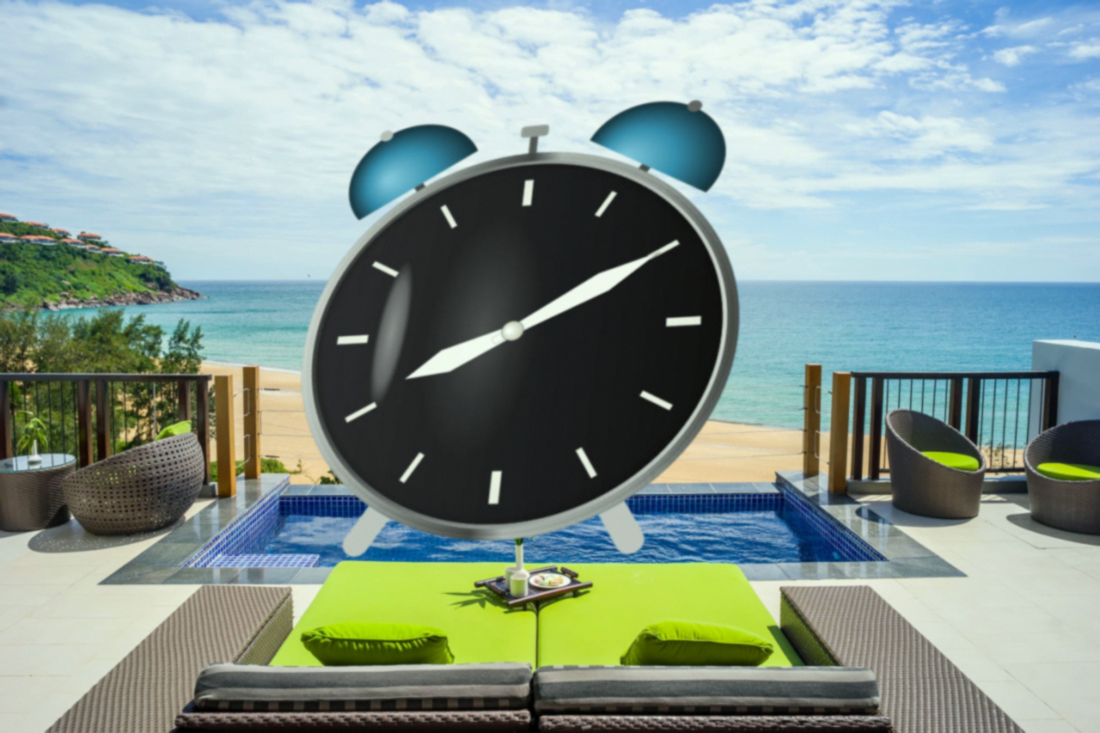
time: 8:10
